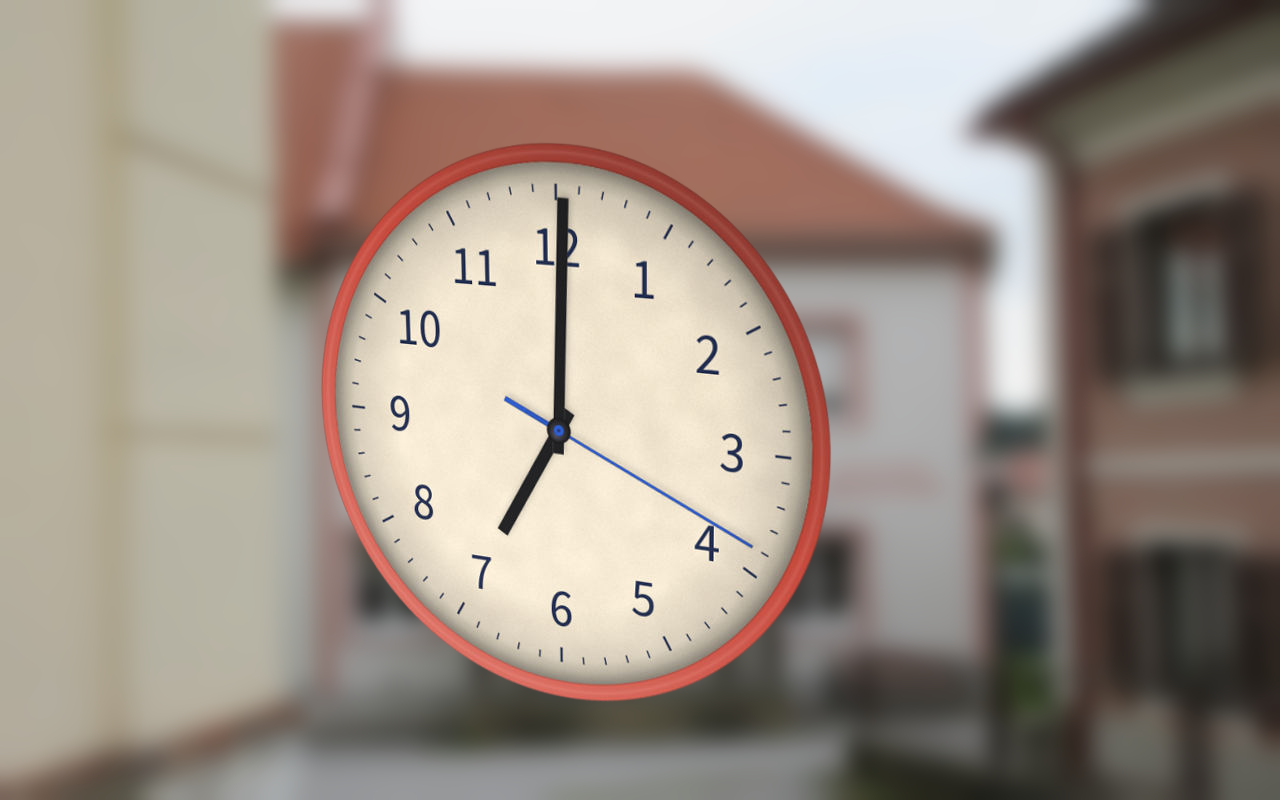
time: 7:00:19
